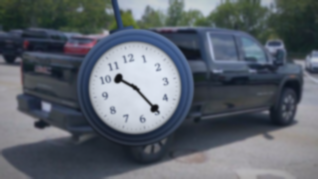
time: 10:25
